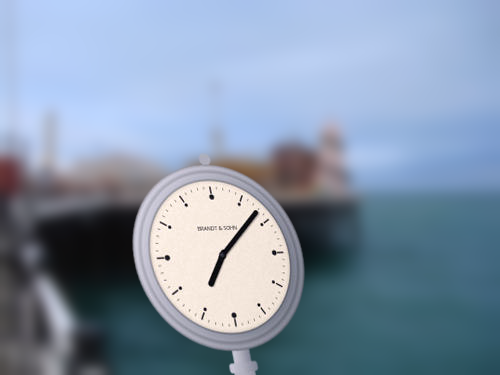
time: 7:08
